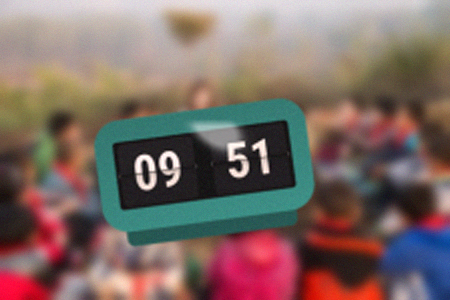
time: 9:51
